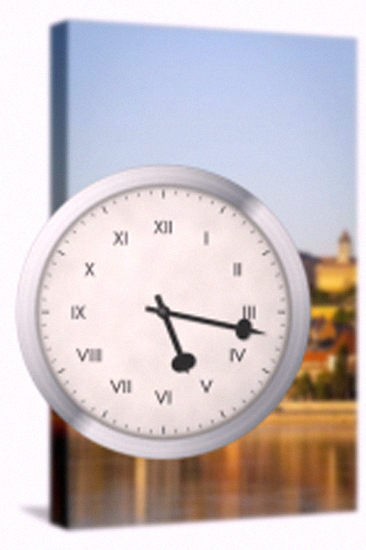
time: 5:17
